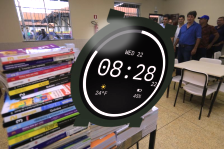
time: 8:28
